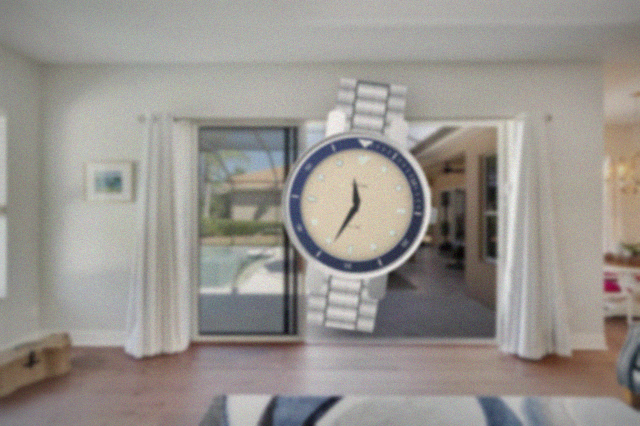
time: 11:34
